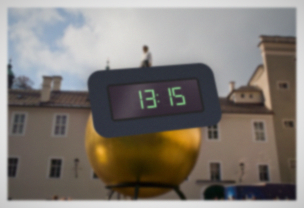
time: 13:15
